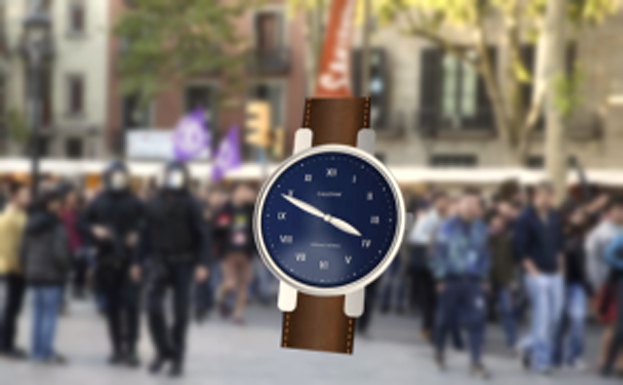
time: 3:49
